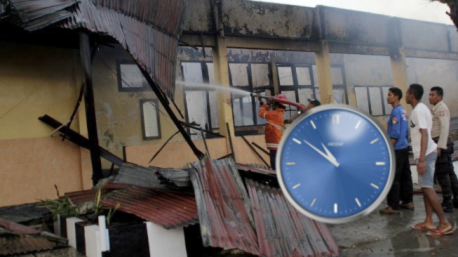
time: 10:51
